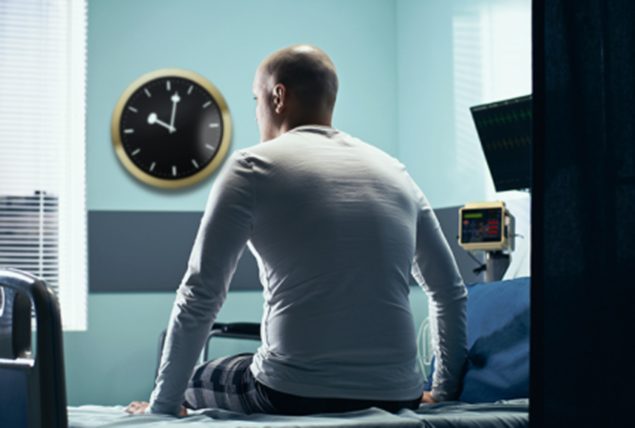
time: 10:02
